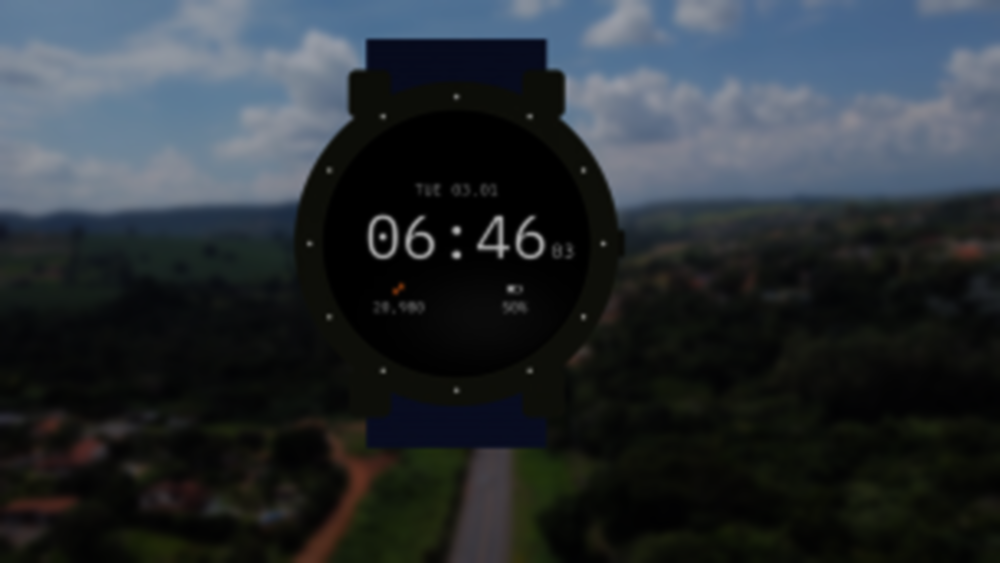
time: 6:46
